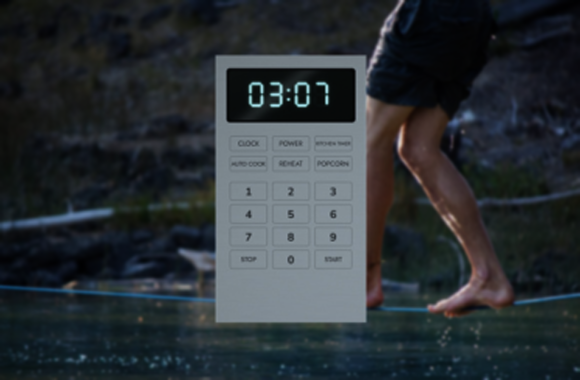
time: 3:07
